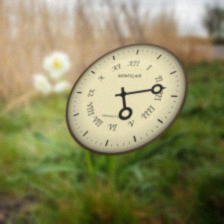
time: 5:13
